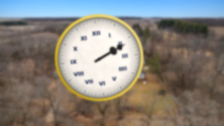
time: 2:11
